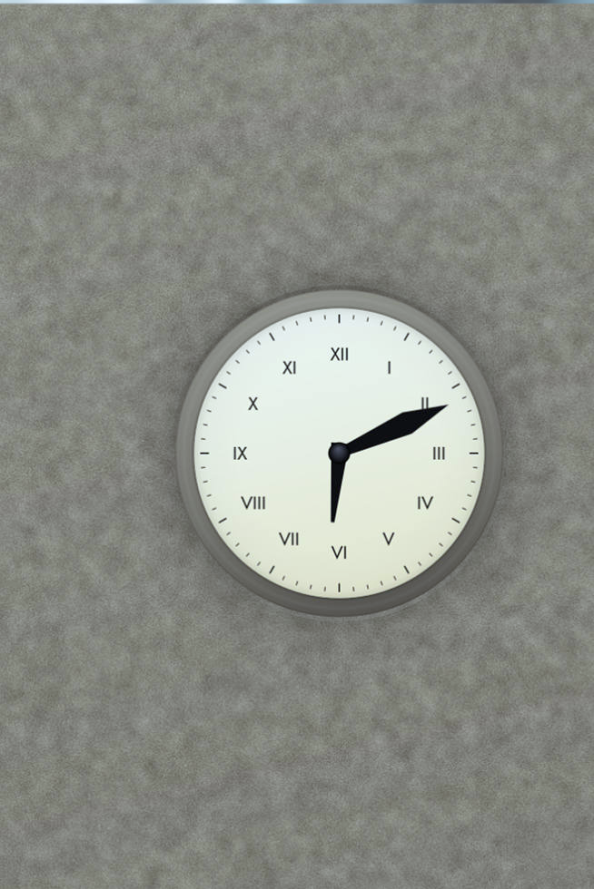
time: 6:11
